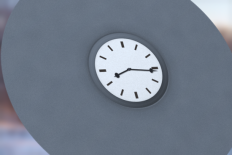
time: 8:16
